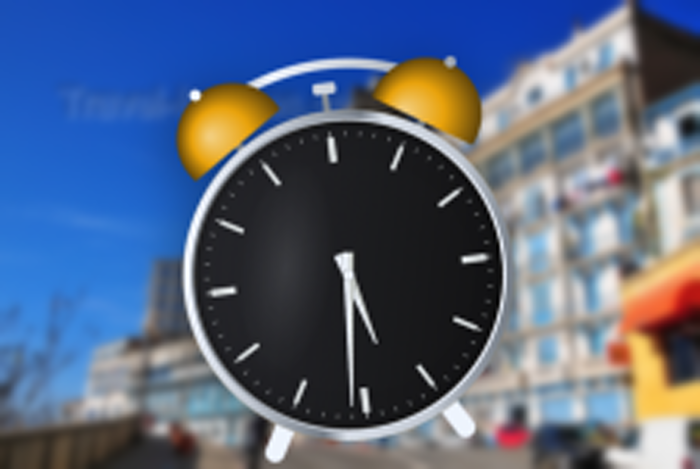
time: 5:31
